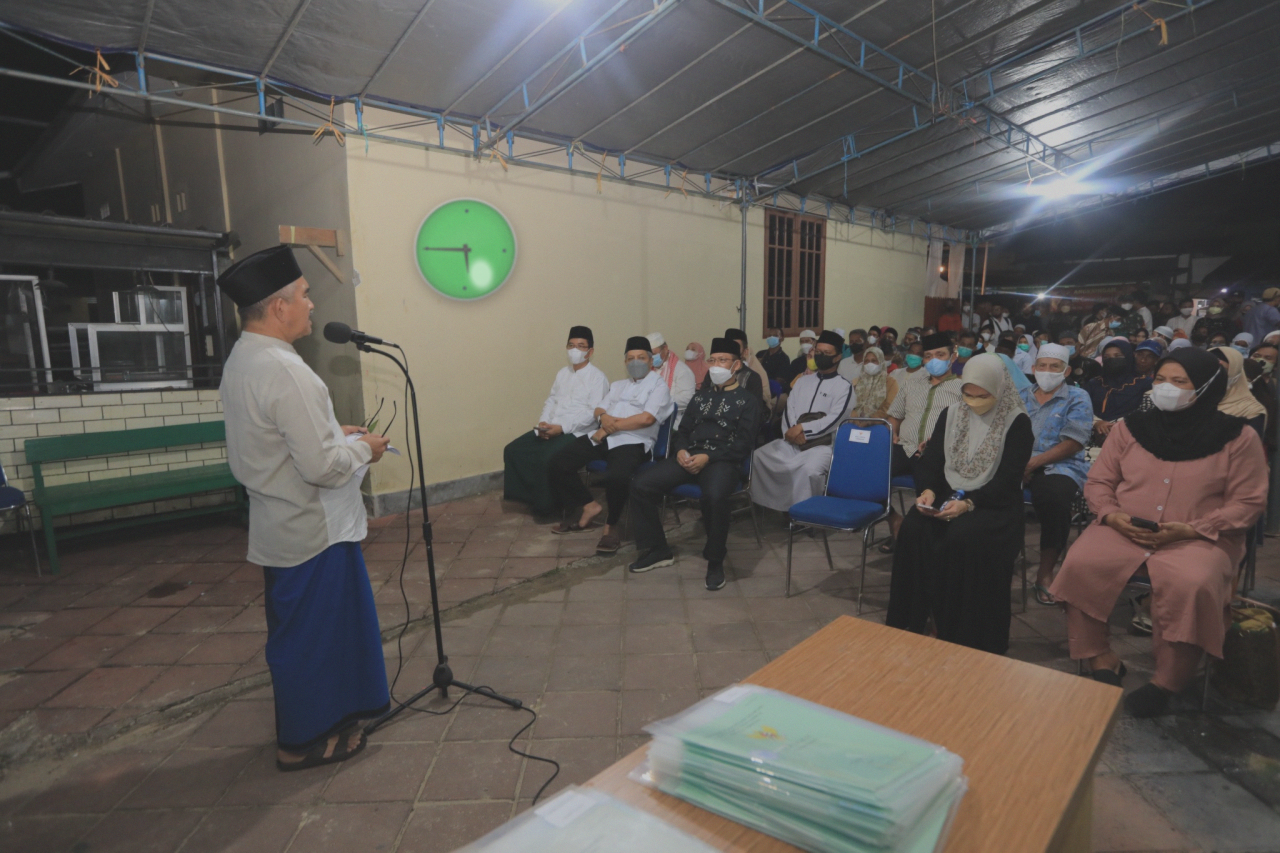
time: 5:45
